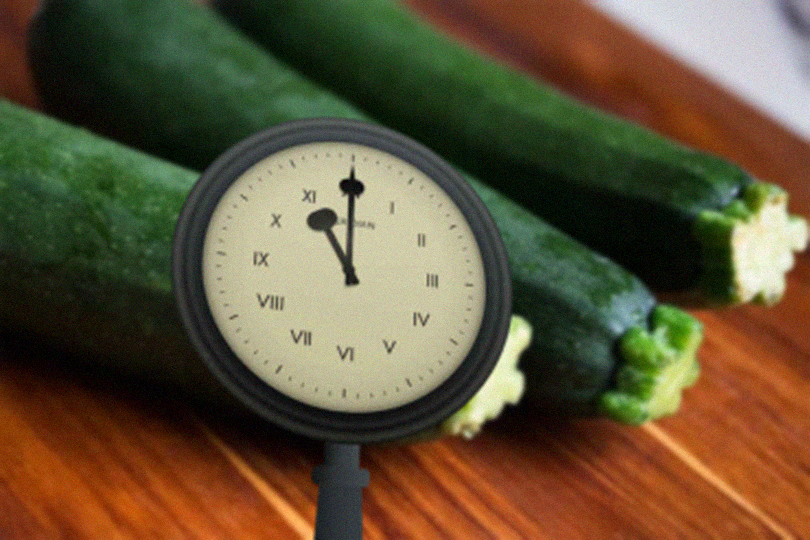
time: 11:00
